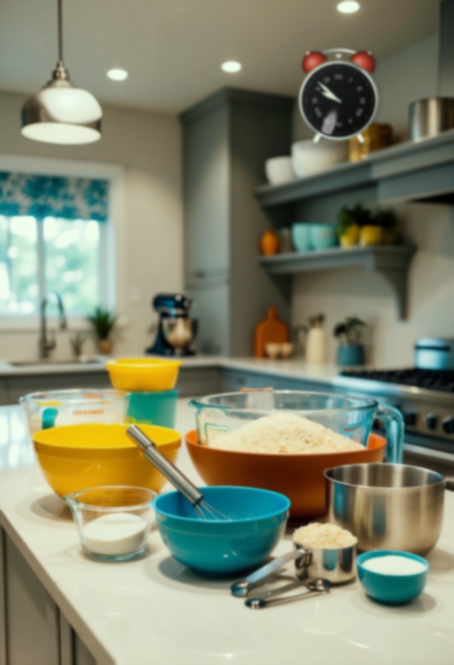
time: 9:52
